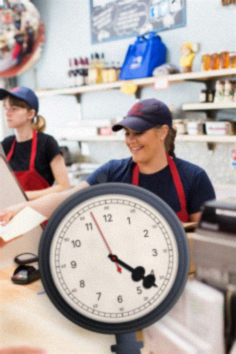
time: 4:21:57
